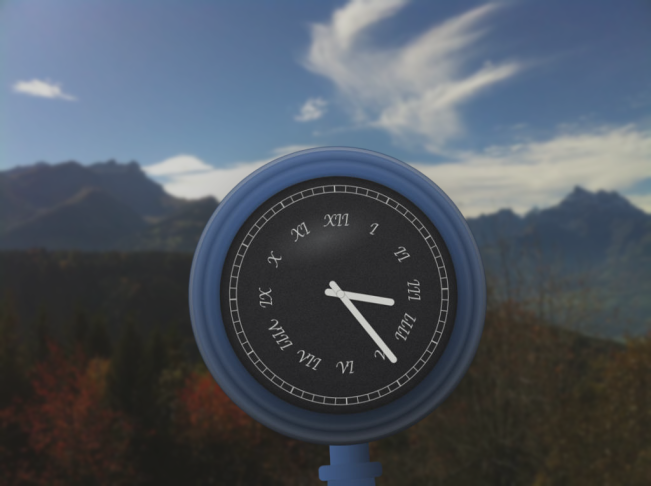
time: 3:24
